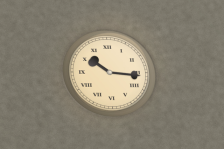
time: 10:16
